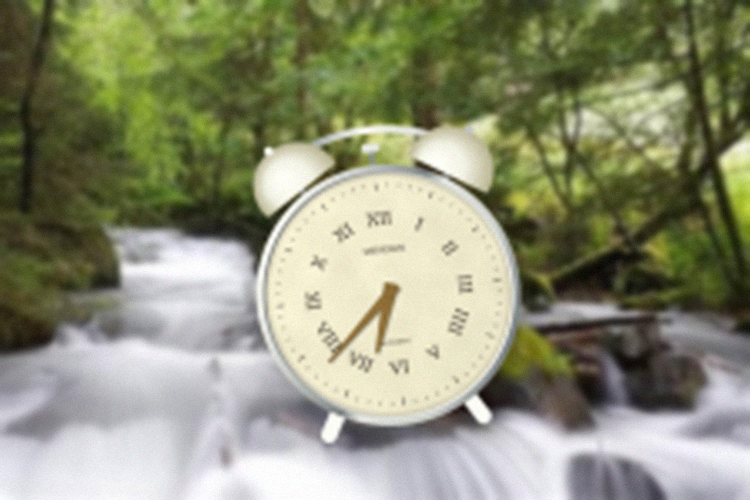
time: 6:38
